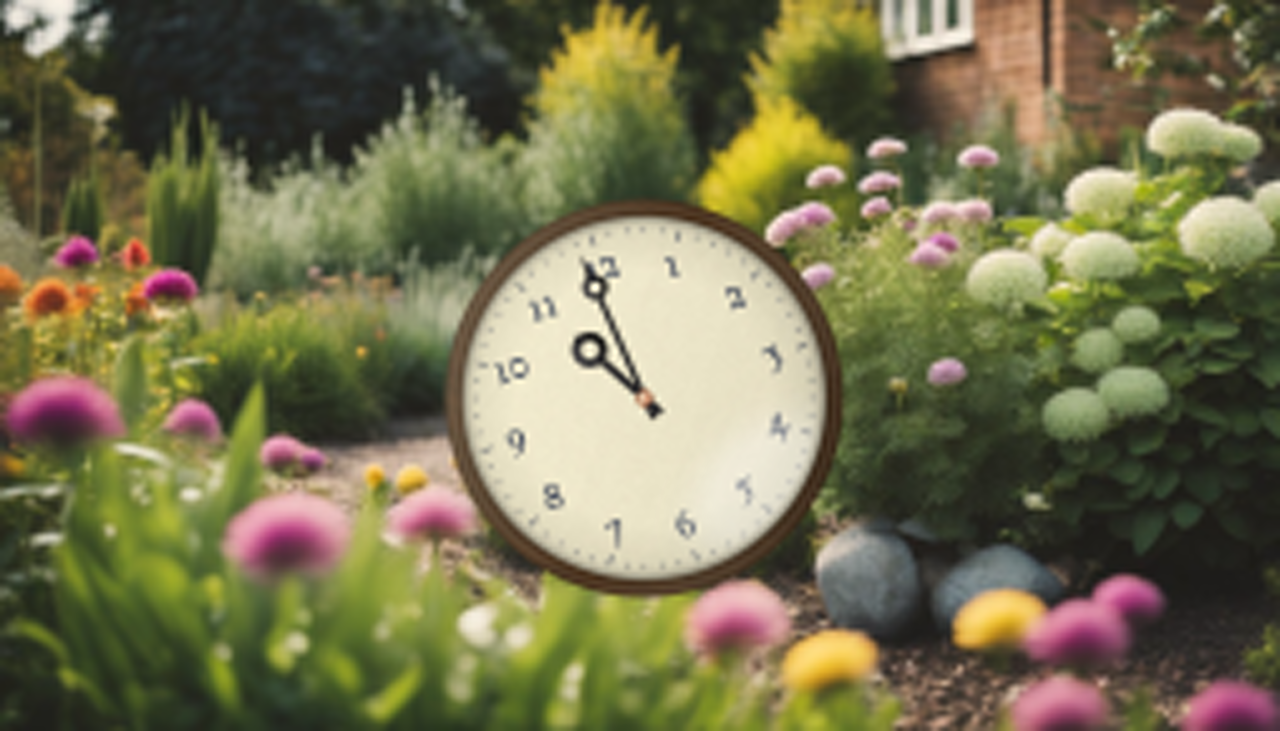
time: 10:59
